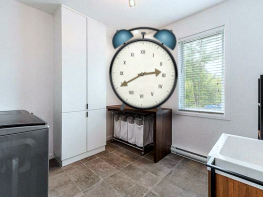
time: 2:40
